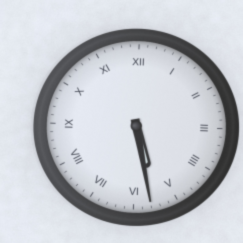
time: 5:28
